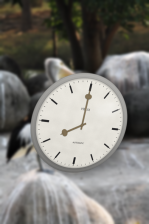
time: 8:00
